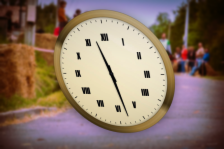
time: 11:28
